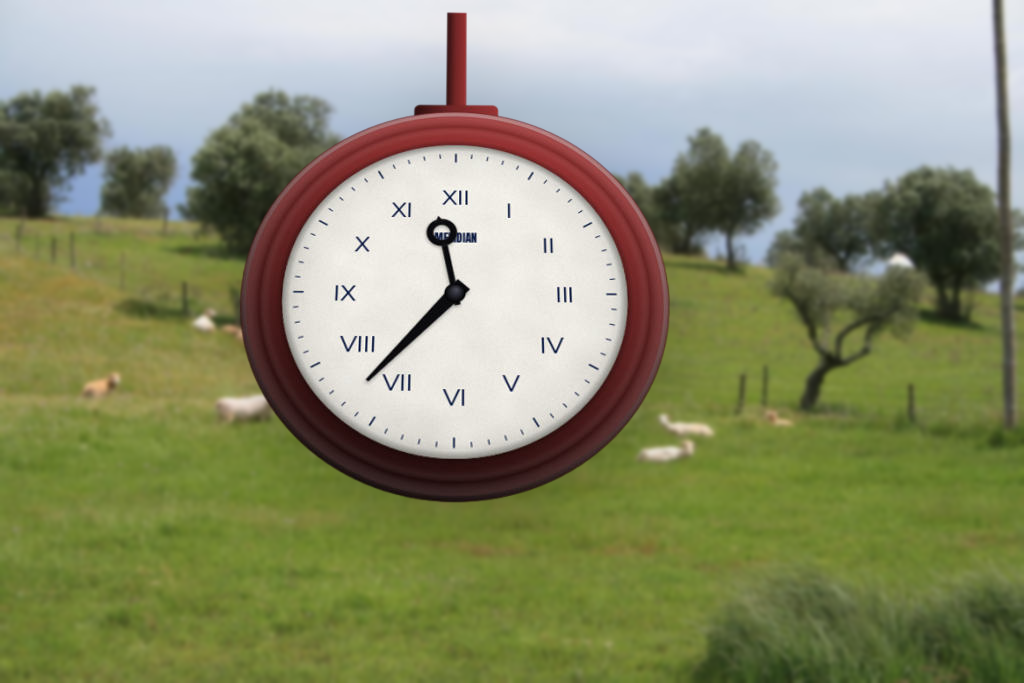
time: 11:37
